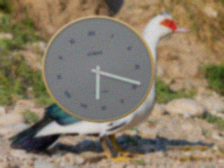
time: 6:19
